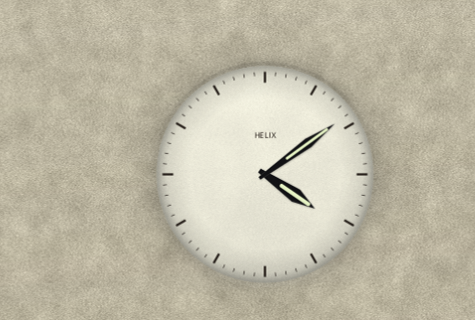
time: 4:09
